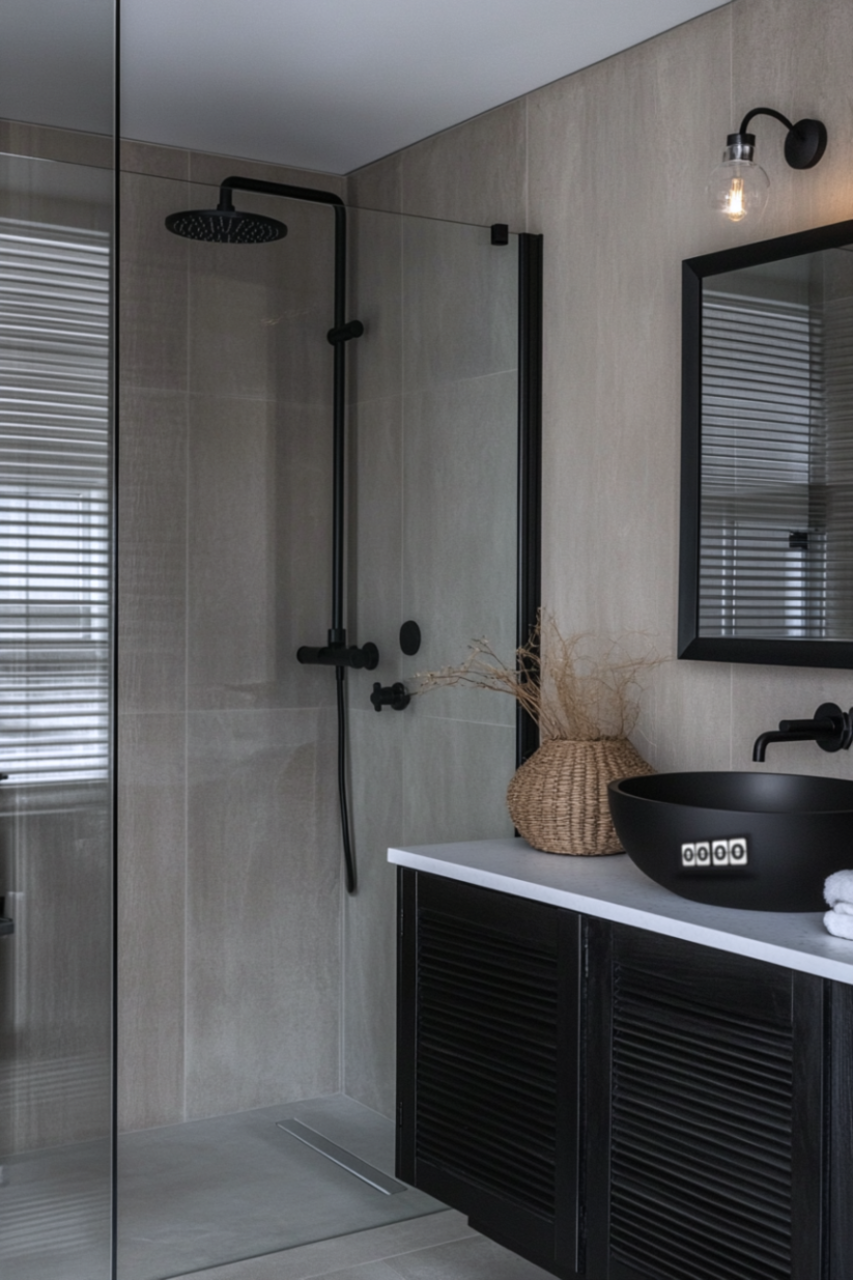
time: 0:00
